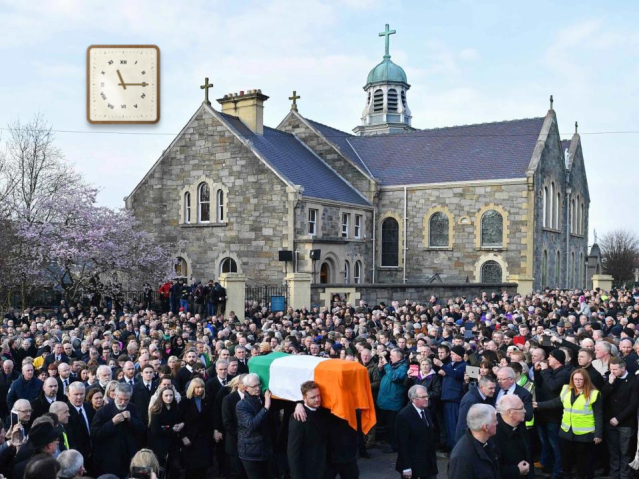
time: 11:15
